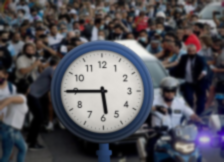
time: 5:45
